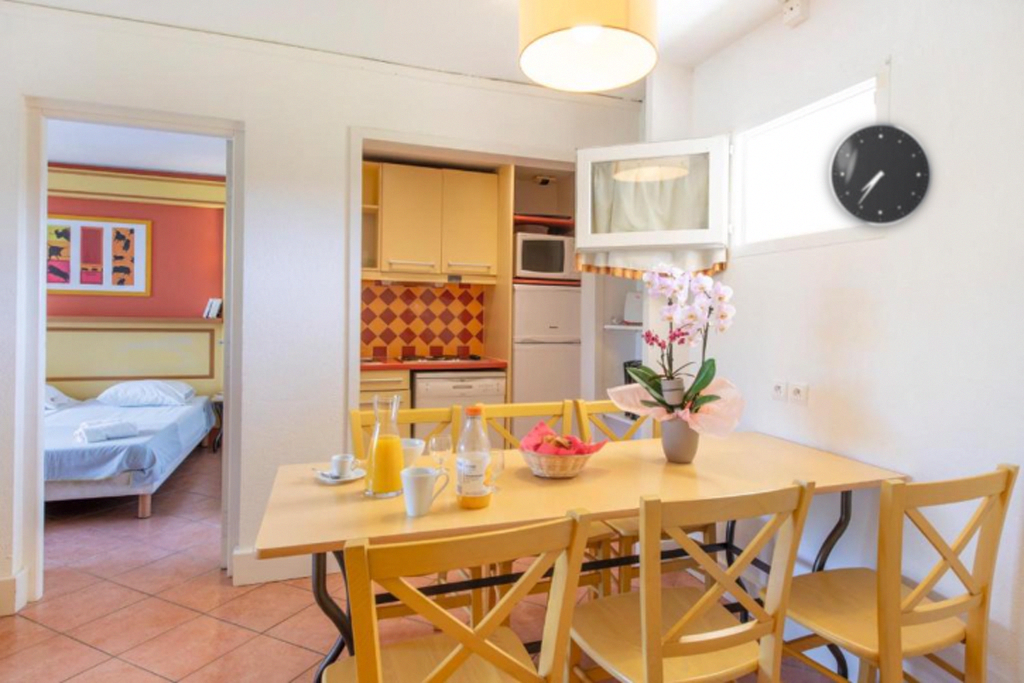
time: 7:36
